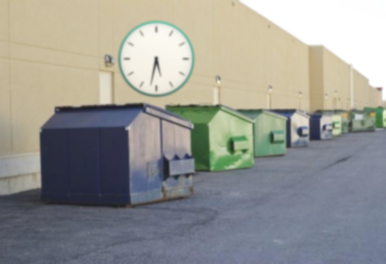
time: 5:32
